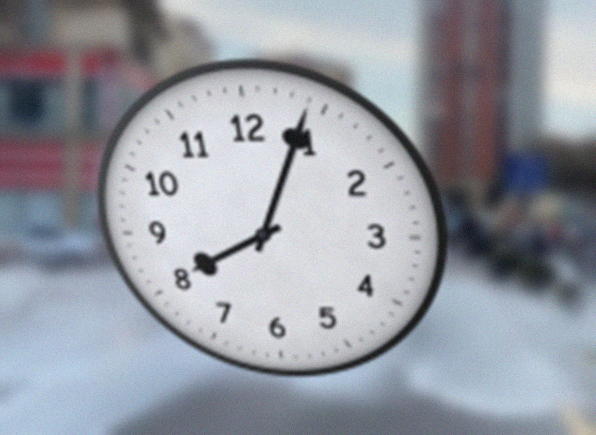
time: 8:04
